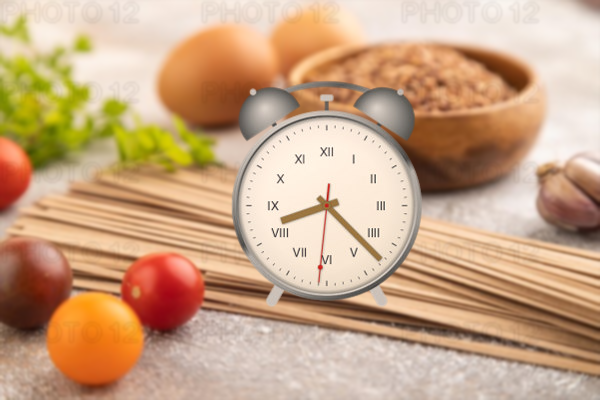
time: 8:22:31
